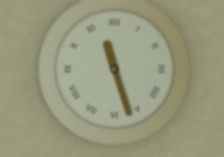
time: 11:27
